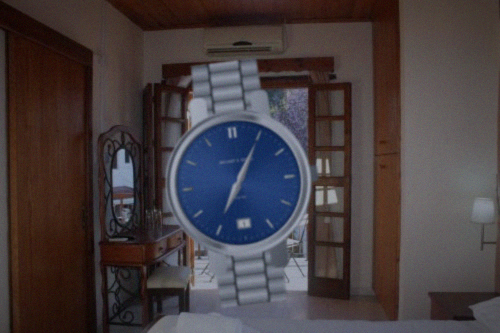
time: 7:05
